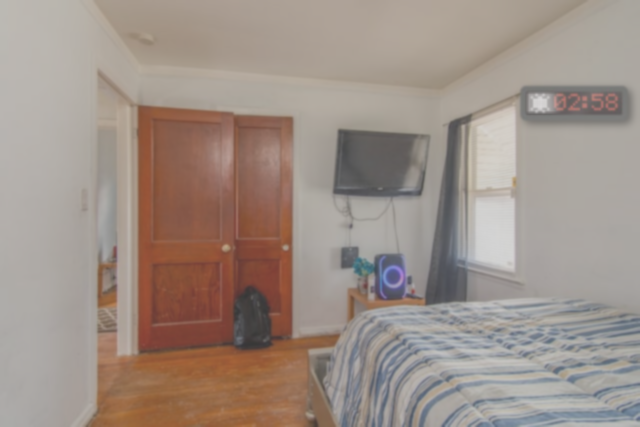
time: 2:58
